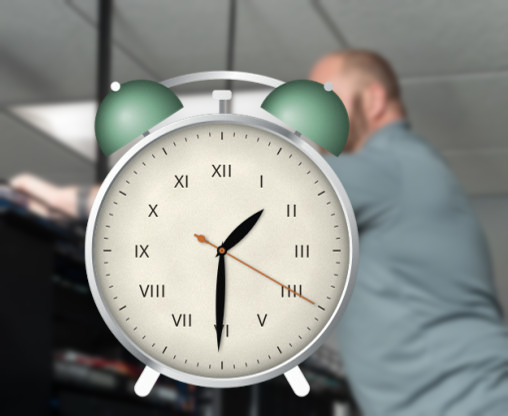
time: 1:30:20
